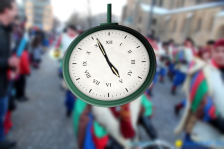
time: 4:56
